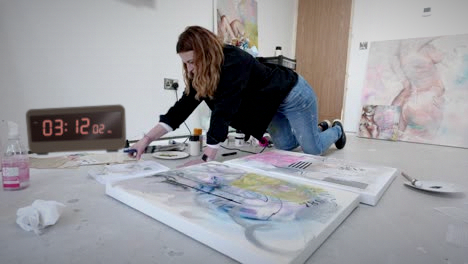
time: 3:12
